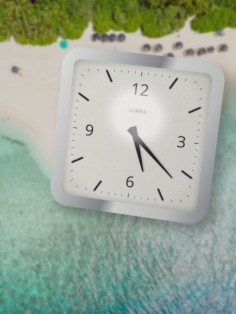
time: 5:22
